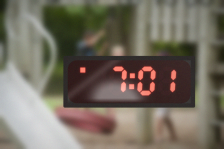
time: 7:01
